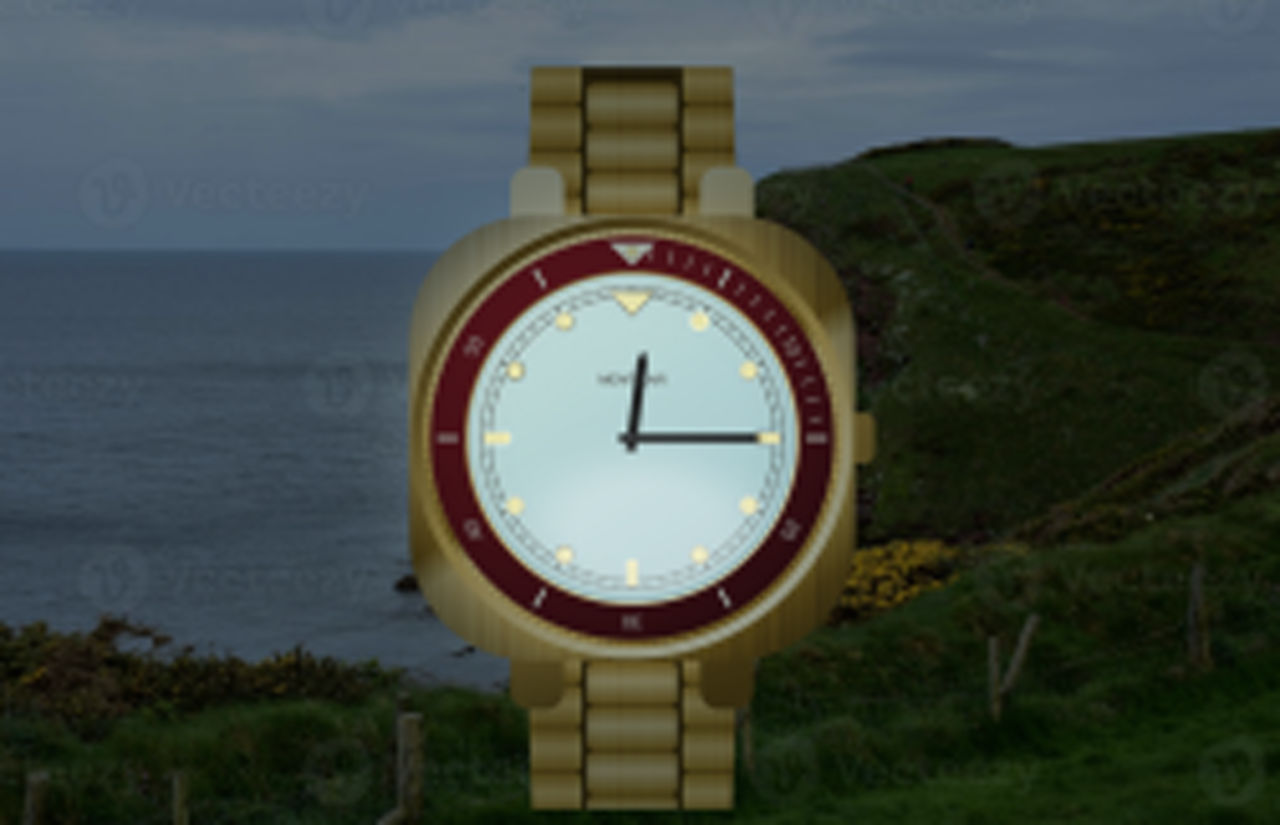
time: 12:15
